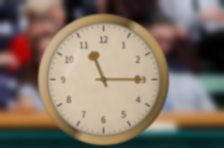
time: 11:15
